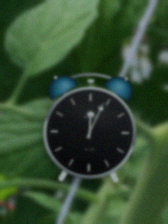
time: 12:04
